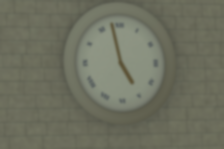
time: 4:58
